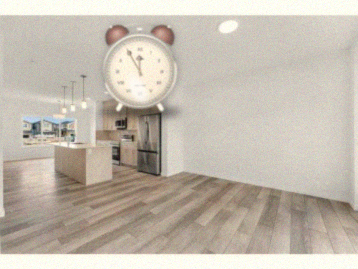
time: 11:55
